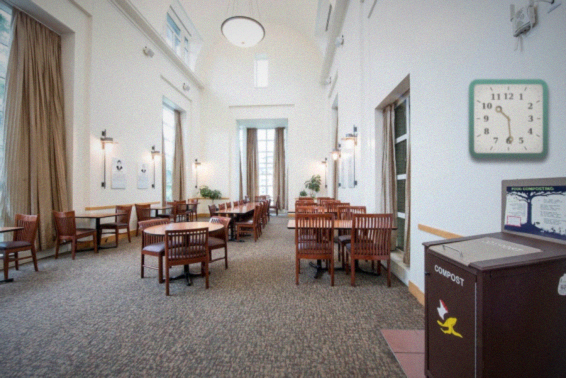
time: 10:29
